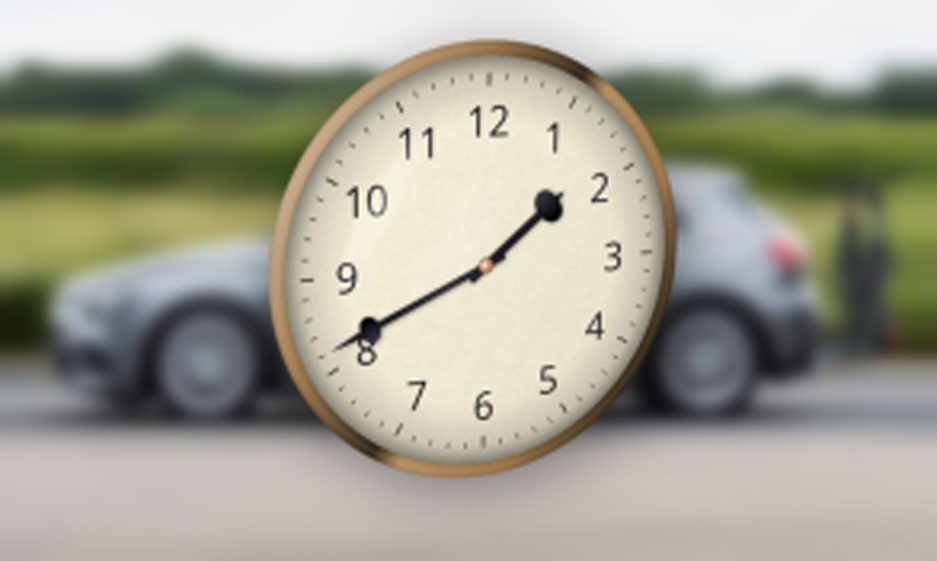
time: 1:41
